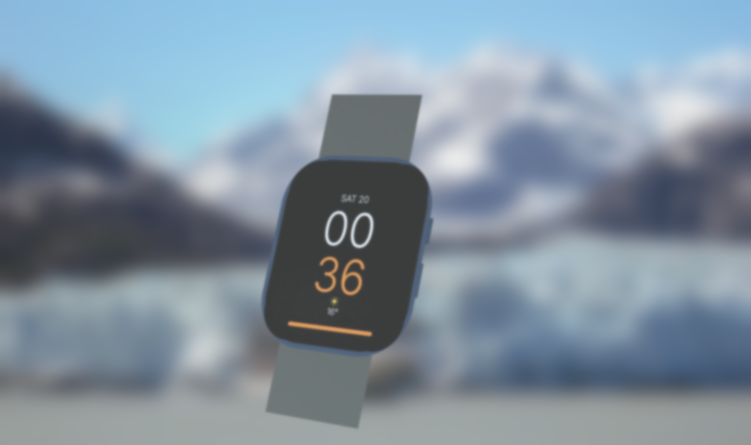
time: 0:36
